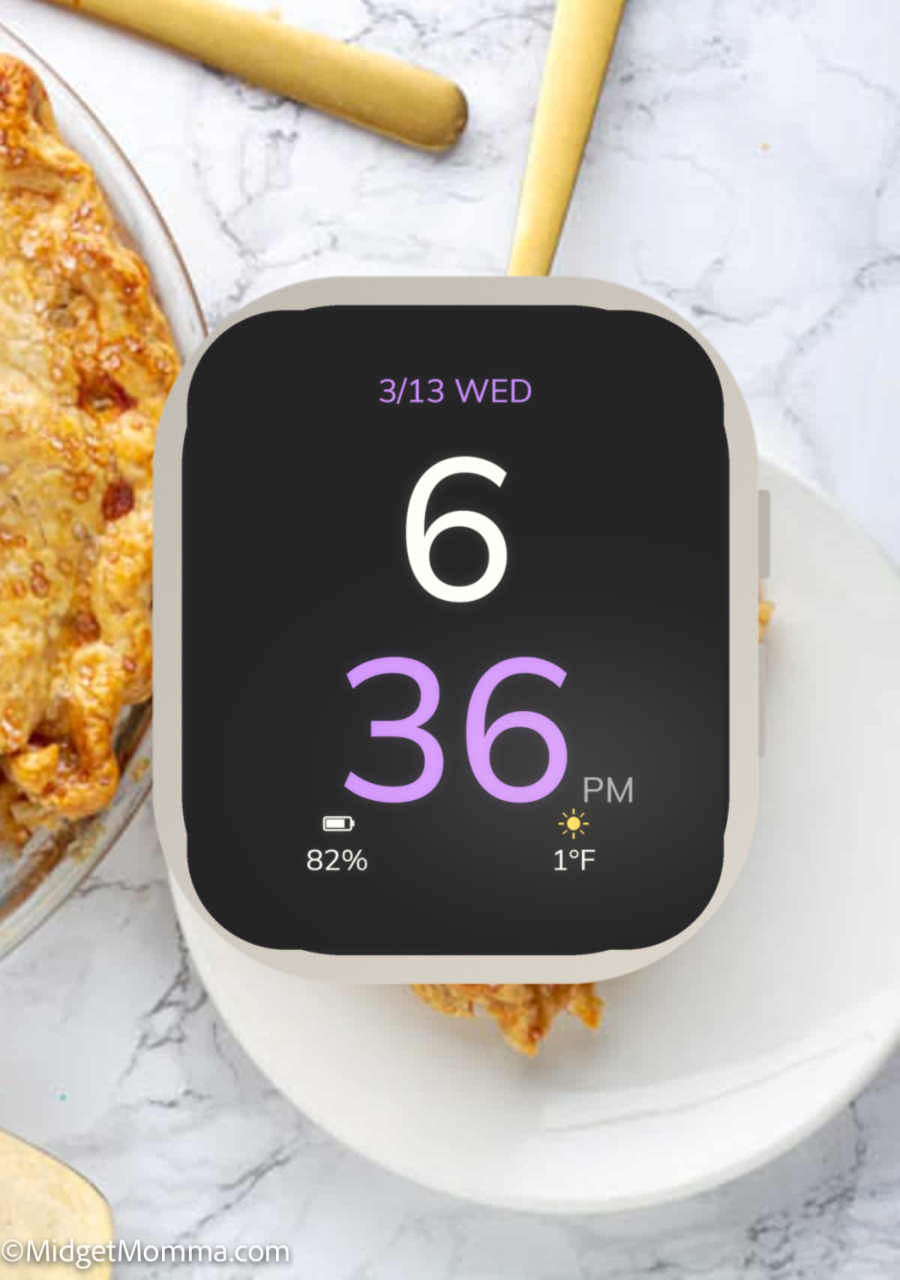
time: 6:36
